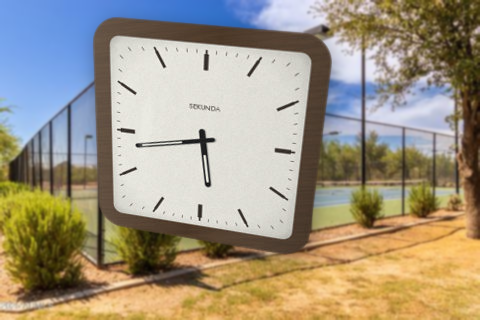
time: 5:43
